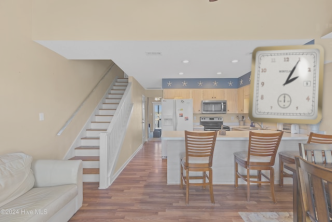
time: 2:05
